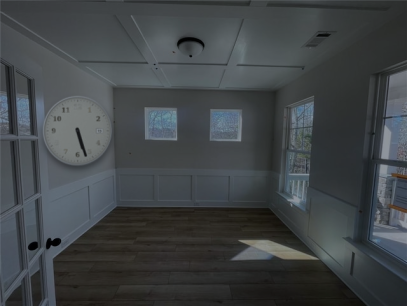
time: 5:27
